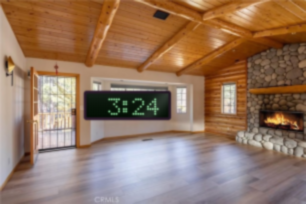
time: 3:24
